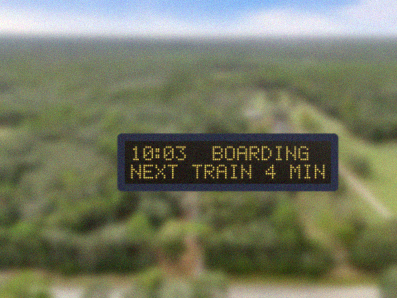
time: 10:03
